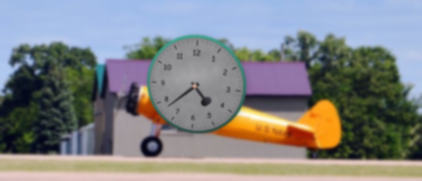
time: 4:38
